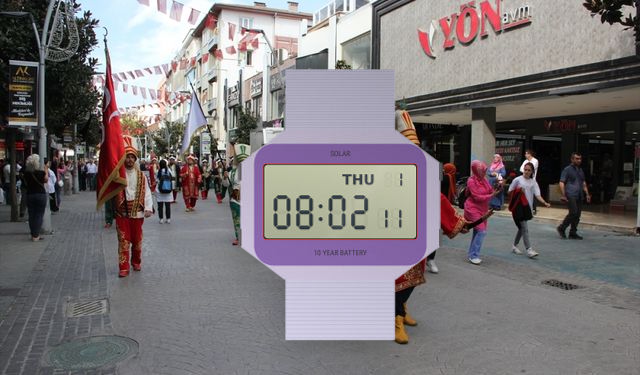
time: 8:02:11
